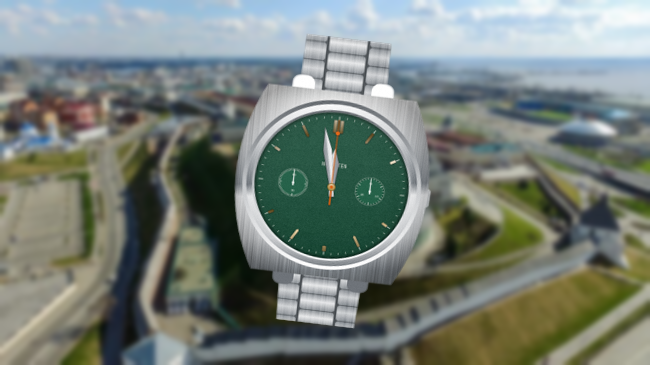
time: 11:58
